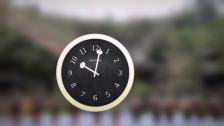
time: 10:02
